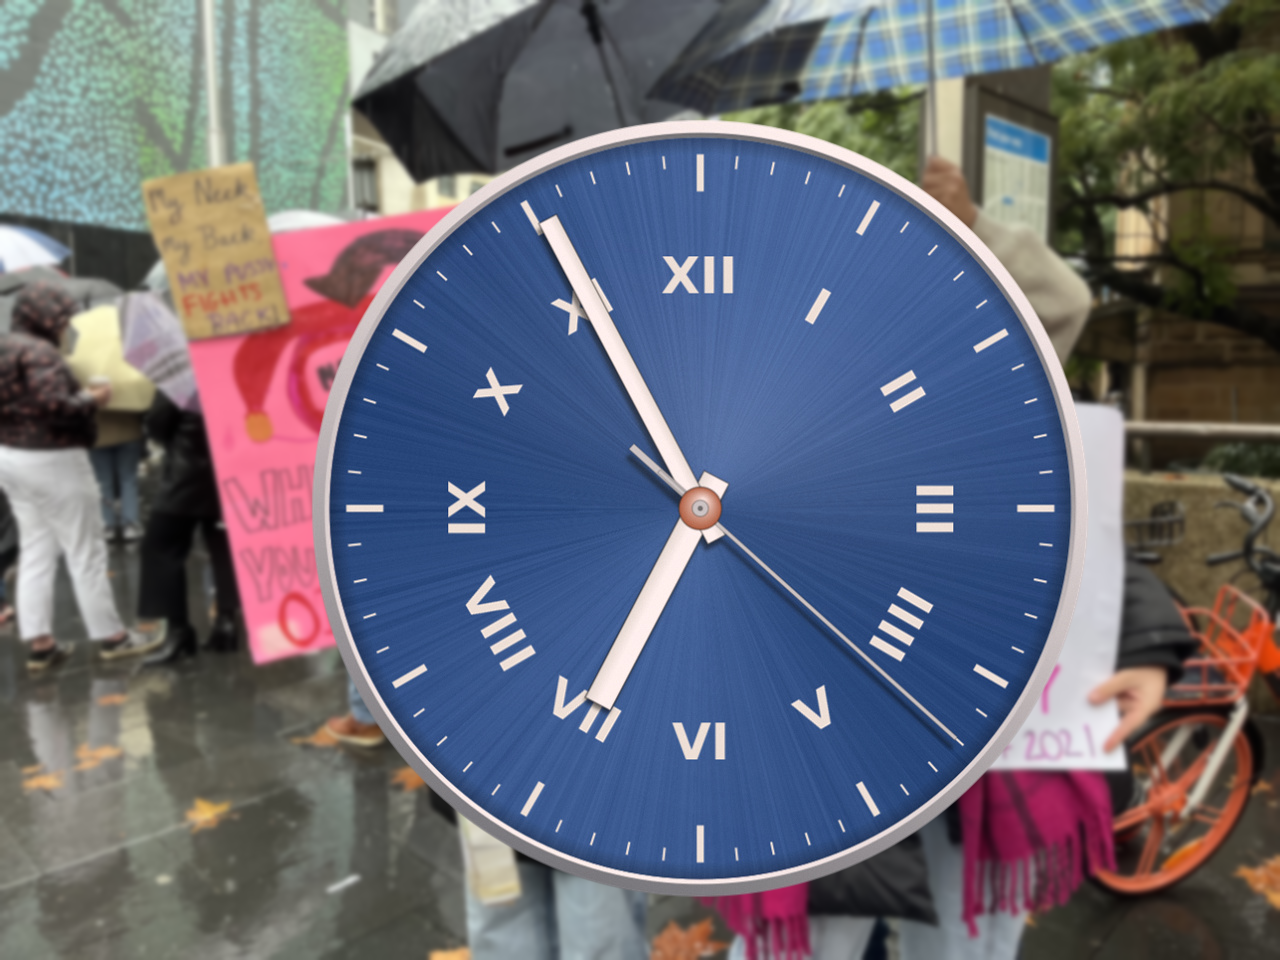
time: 6:55:22
